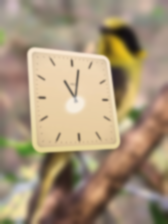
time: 11:02
